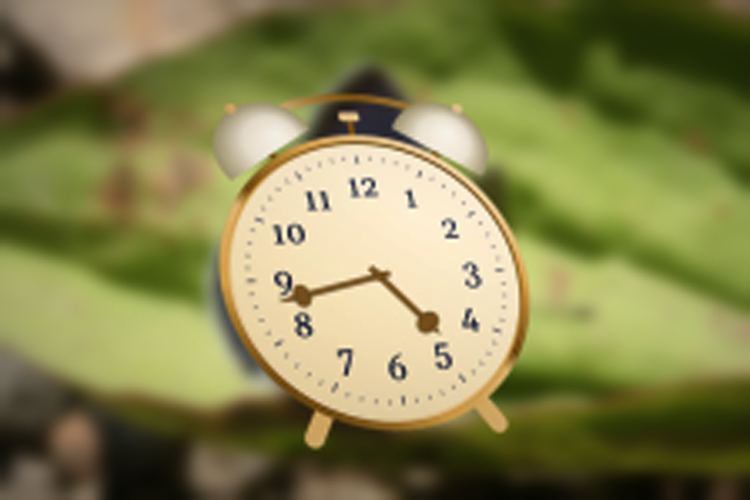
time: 4:43
